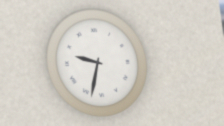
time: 9:33
